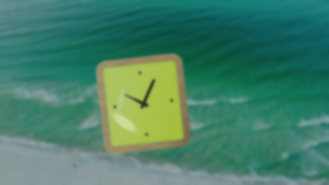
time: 10:05
